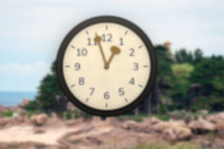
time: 12:57
